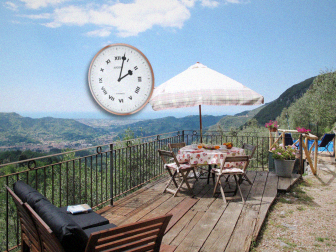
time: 2:03
